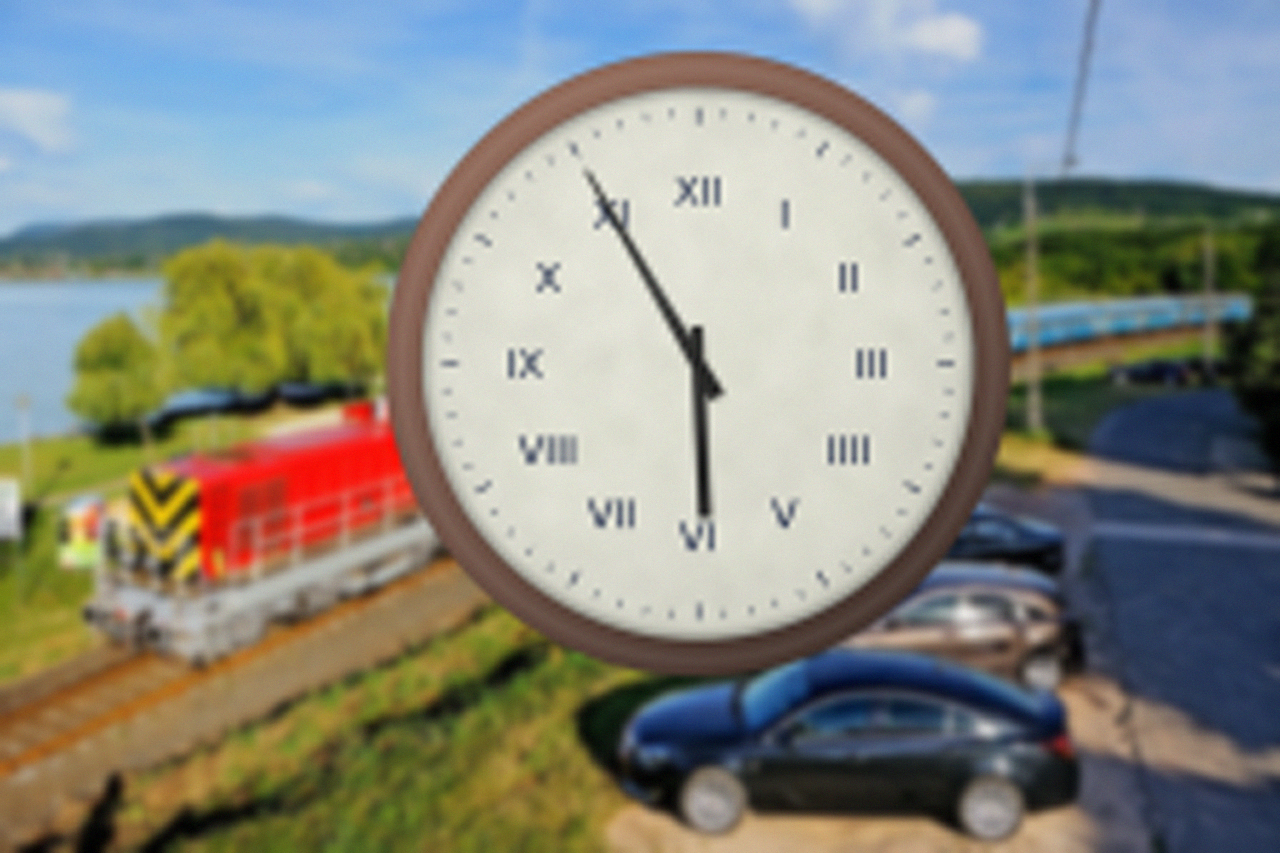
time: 5:55
